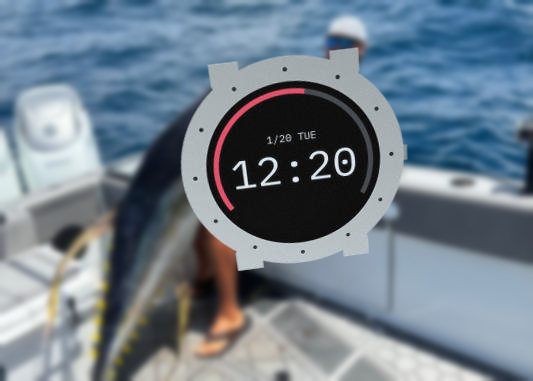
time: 12:20
